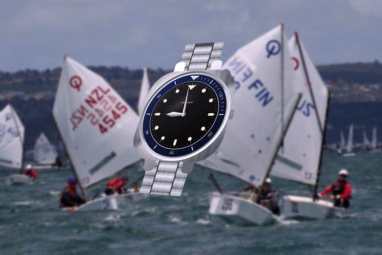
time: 8:59
